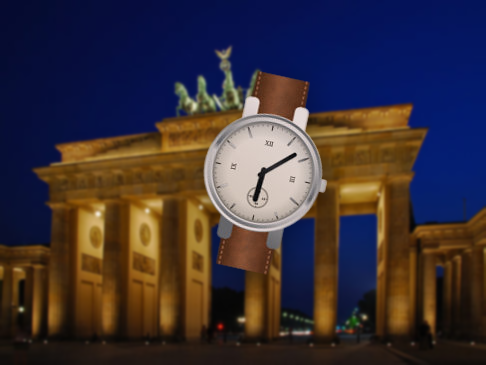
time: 6:08
